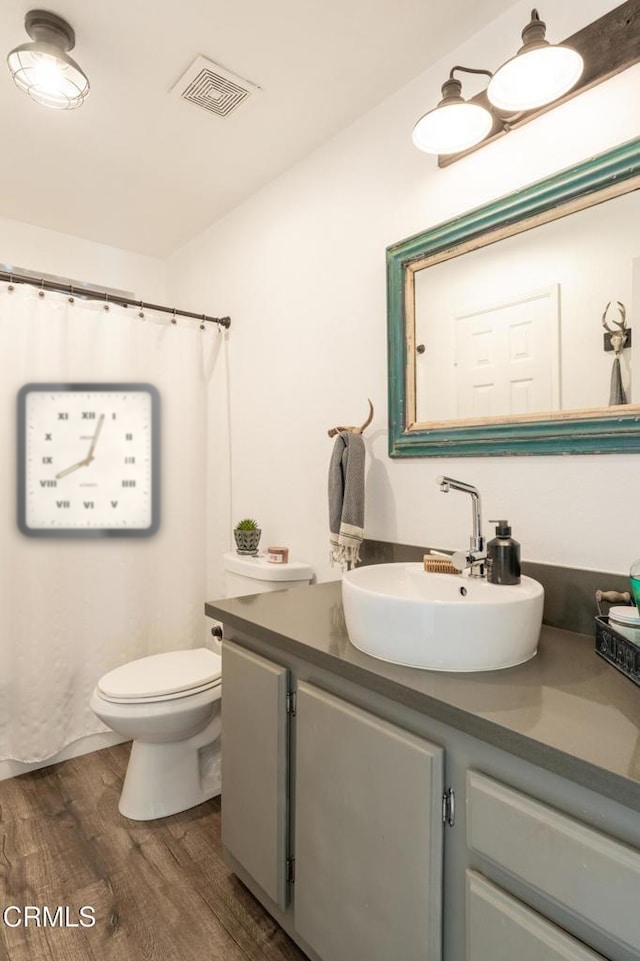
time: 8:03
